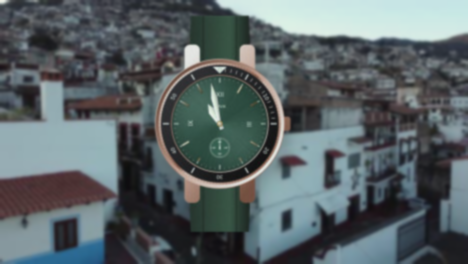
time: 10:58
